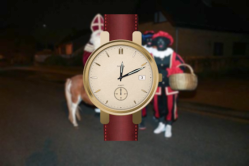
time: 12:11
